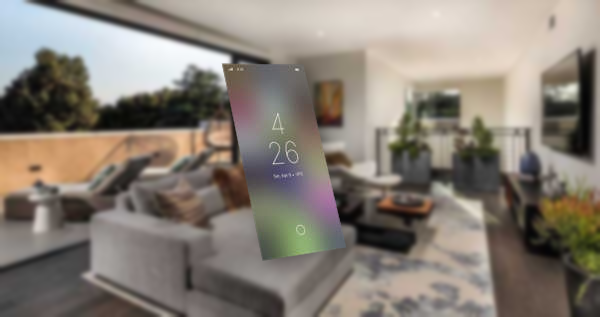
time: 4:26
